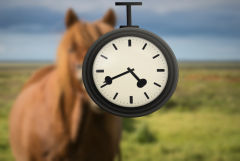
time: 4:41
